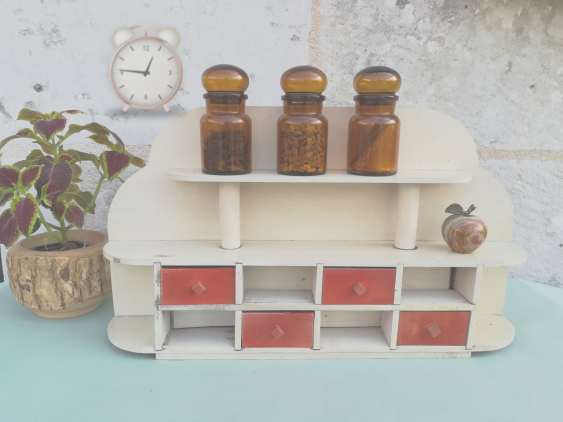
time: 12:46
